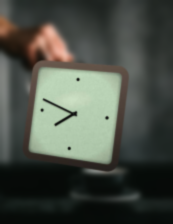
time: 7:48
